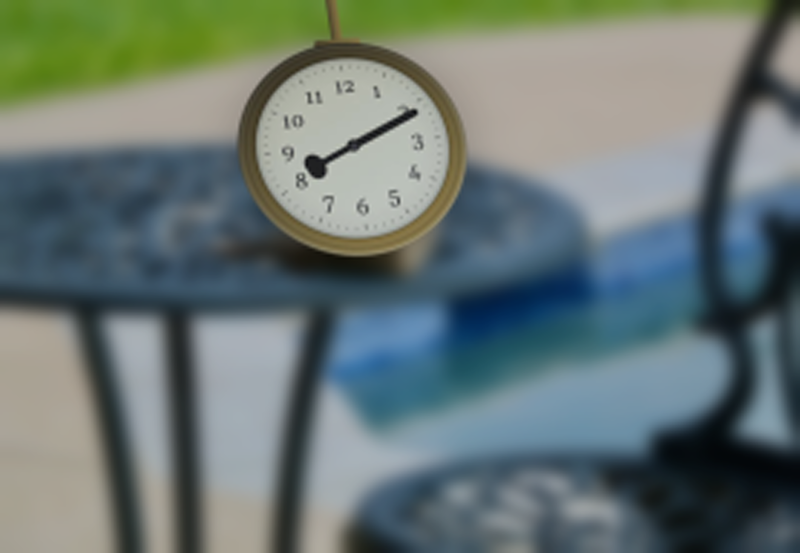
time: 8:11
